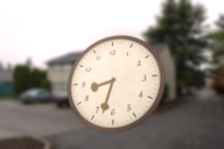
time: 8:33
